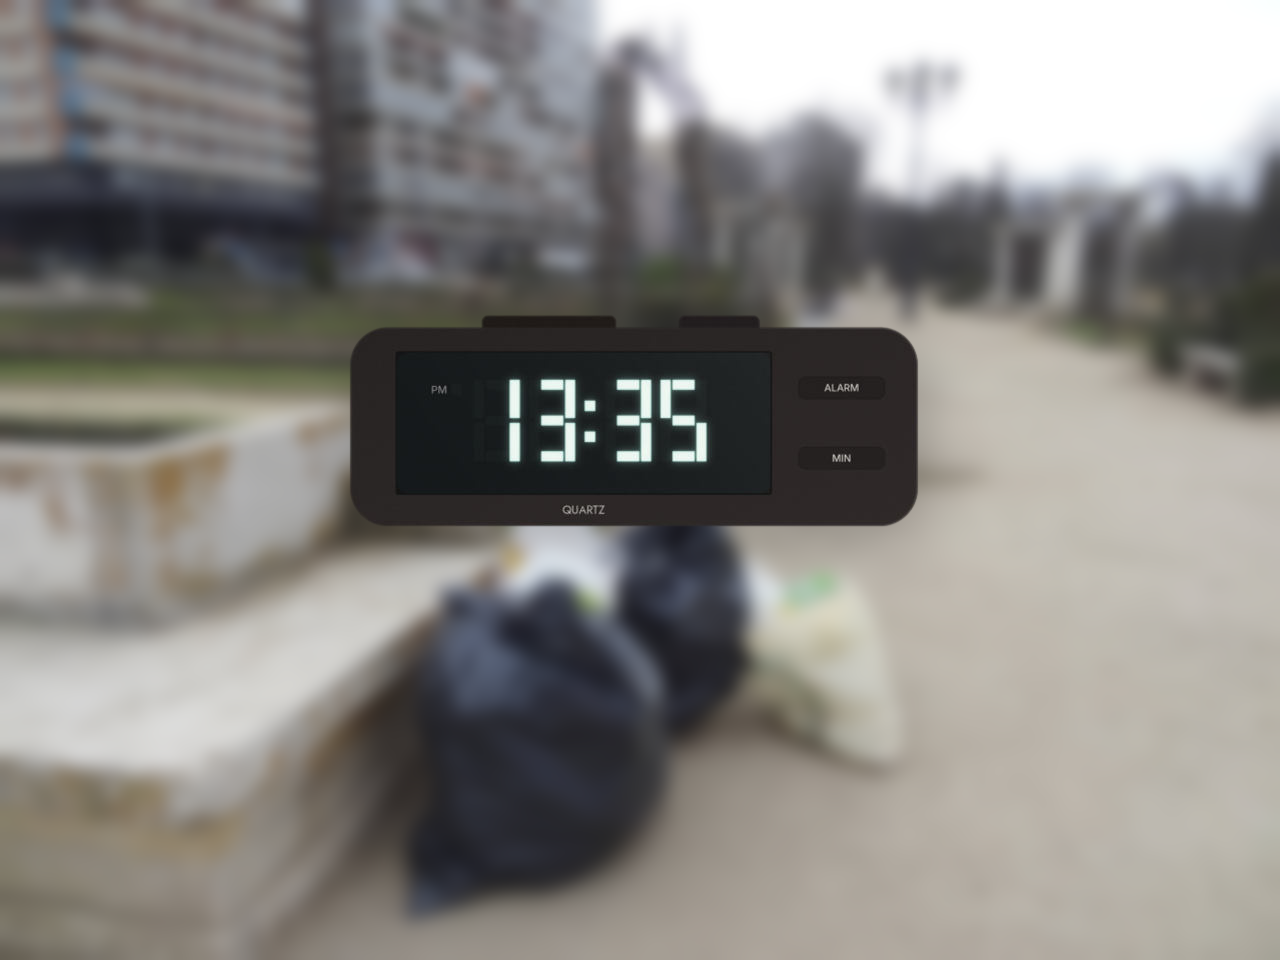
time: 13:35
